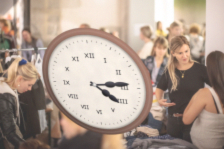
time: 4:14
